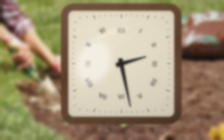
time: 2:28
